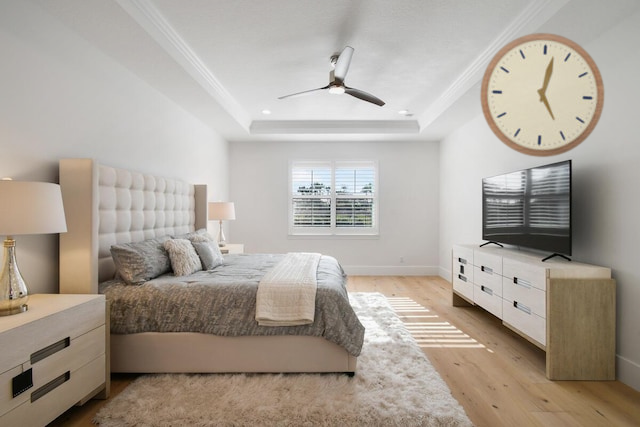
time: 5:02
